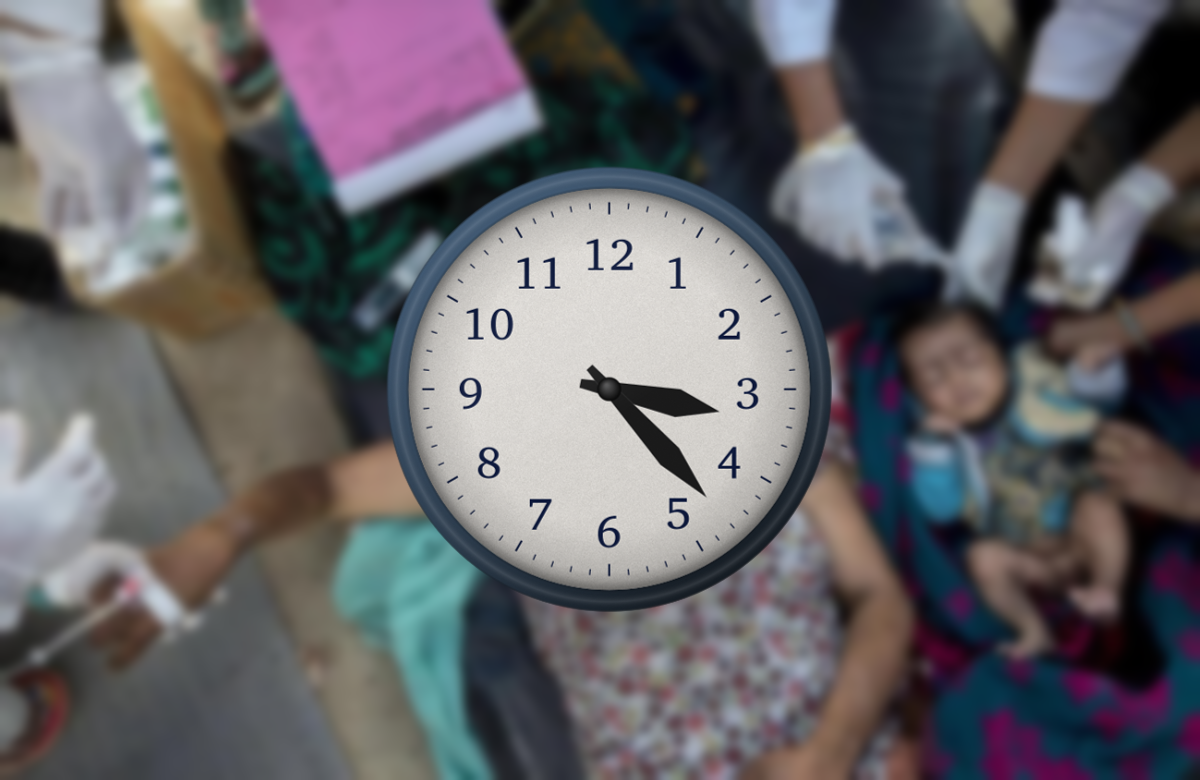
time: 3:23
